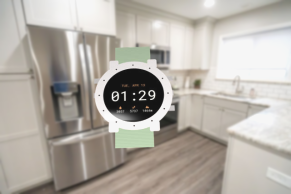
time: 1:29
